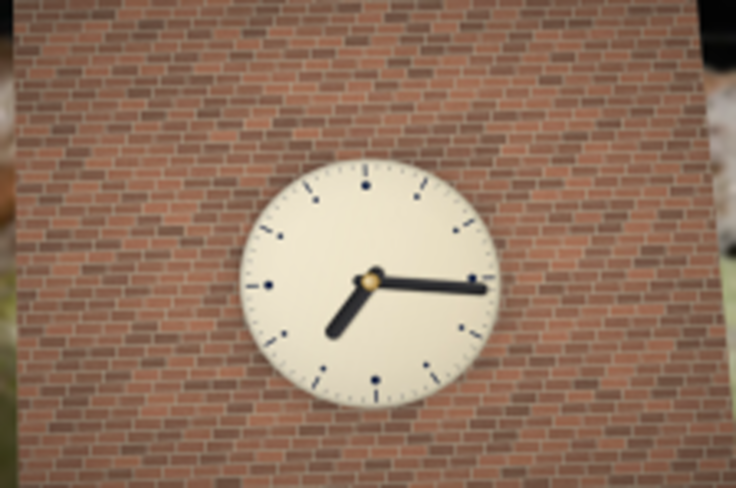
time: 7:16
